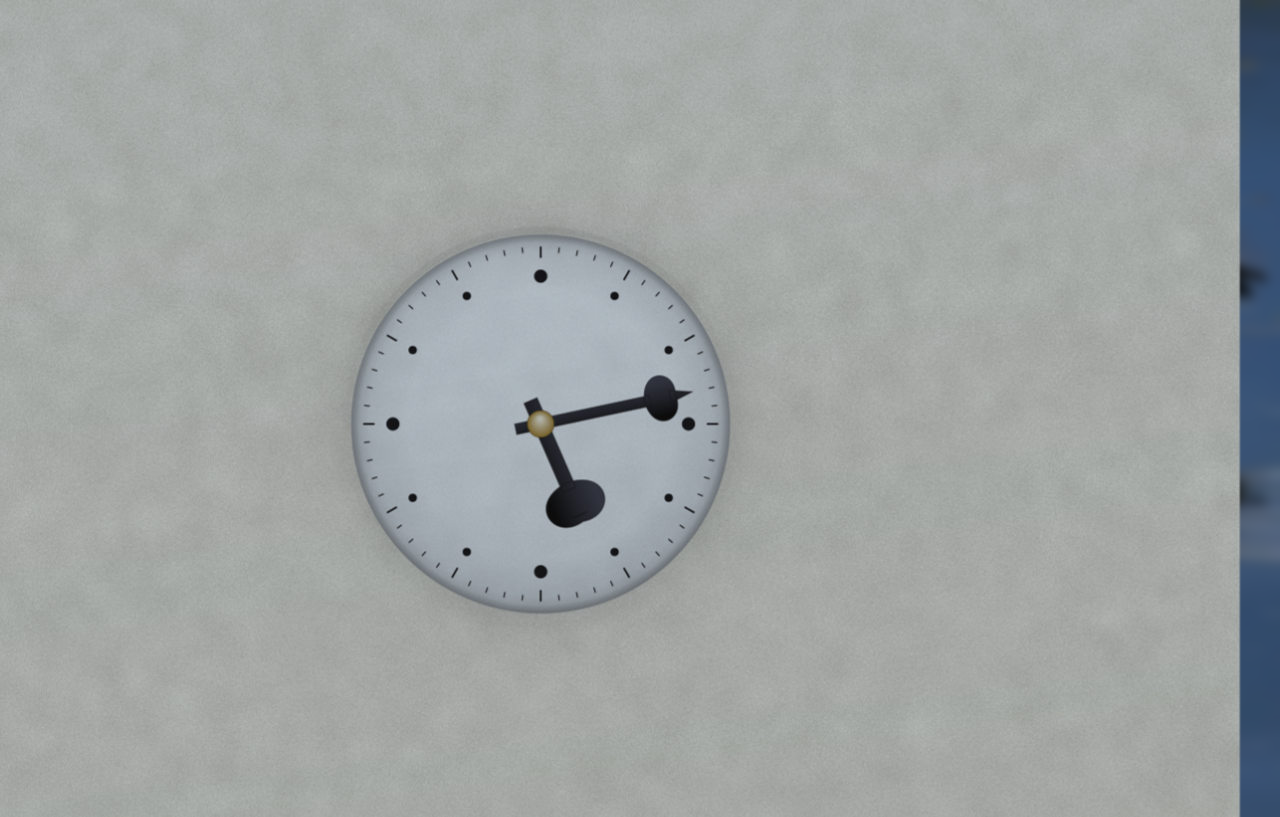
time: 5:13
